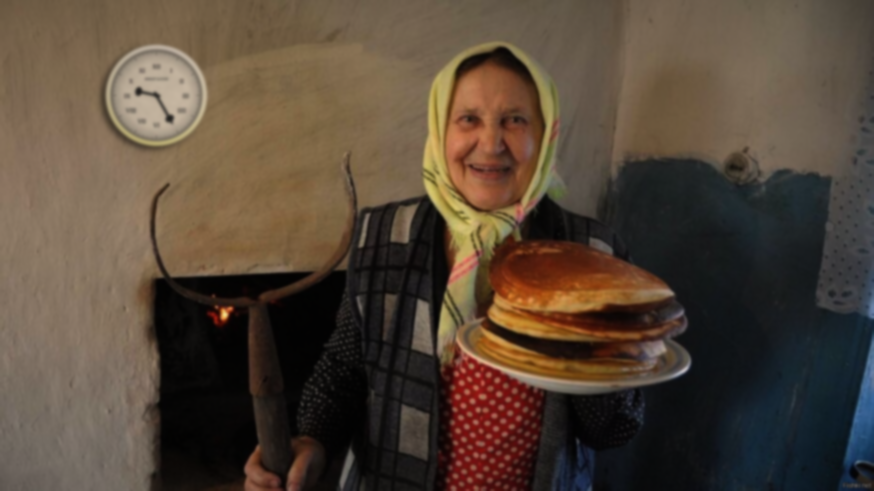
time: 9:25
